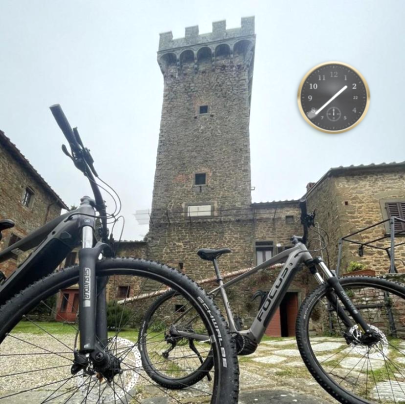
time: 1:38
